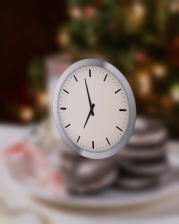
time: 6:58
